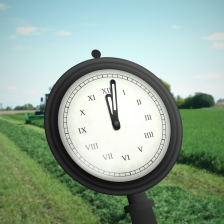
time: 12:02
